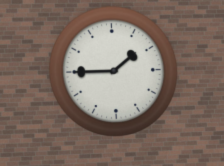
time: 1:45
